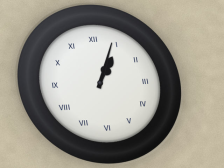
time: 1:04
